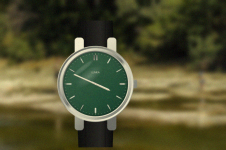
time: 3:49
